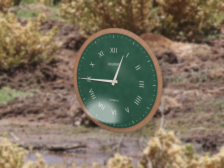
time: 12:45
